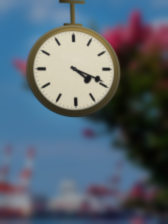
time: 4:19
